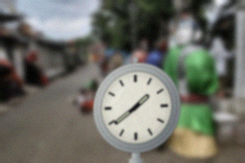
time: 1:39
